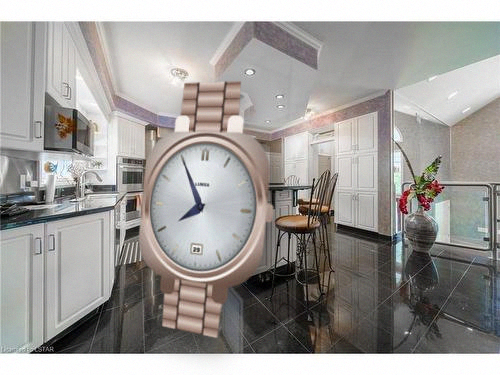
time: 7:55
